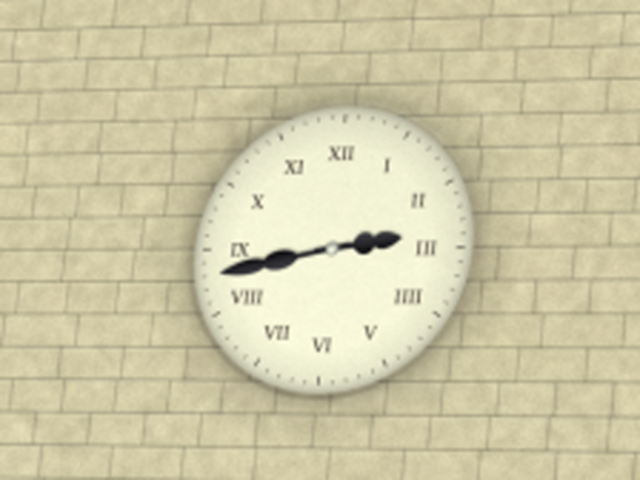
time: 2:43
